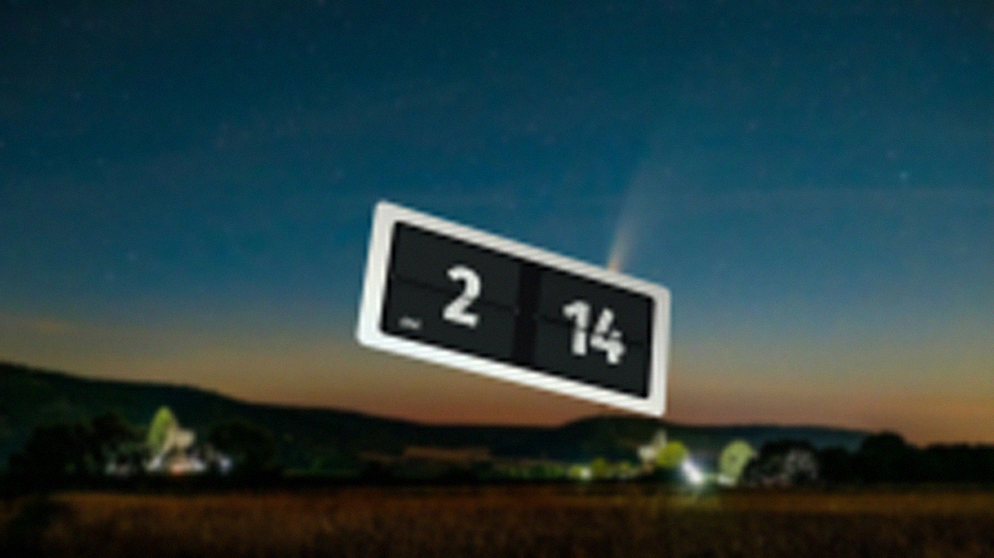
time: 2:14
